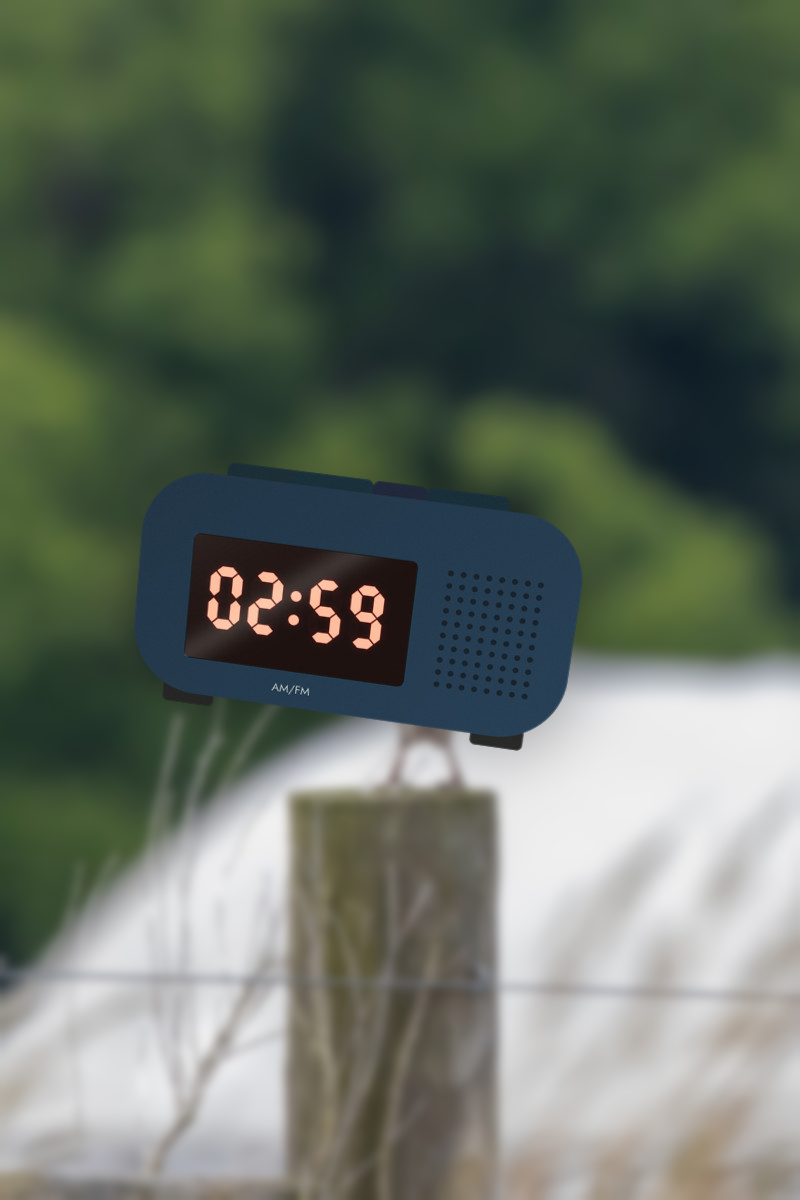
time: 2:59
